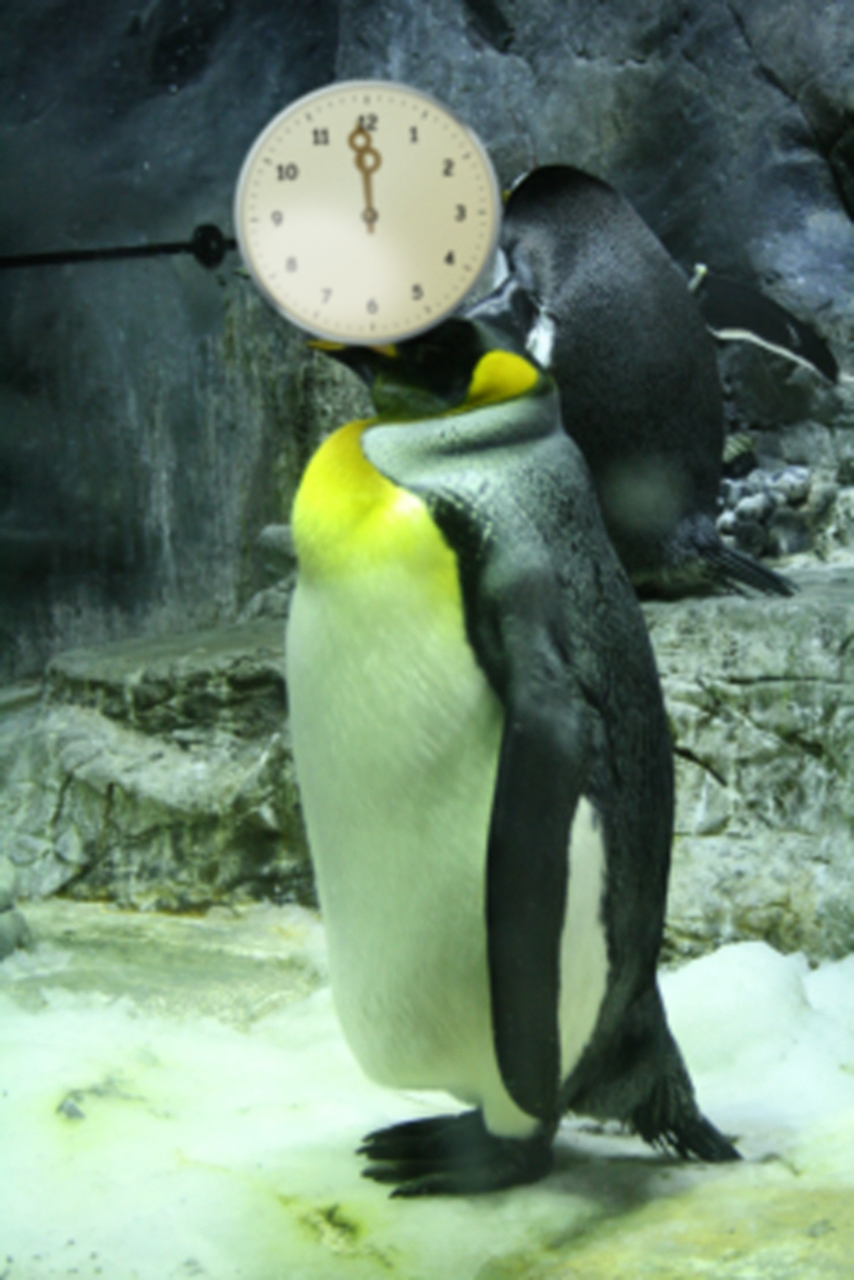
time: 11:59
